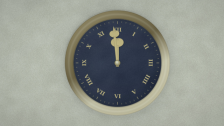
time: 11:59
